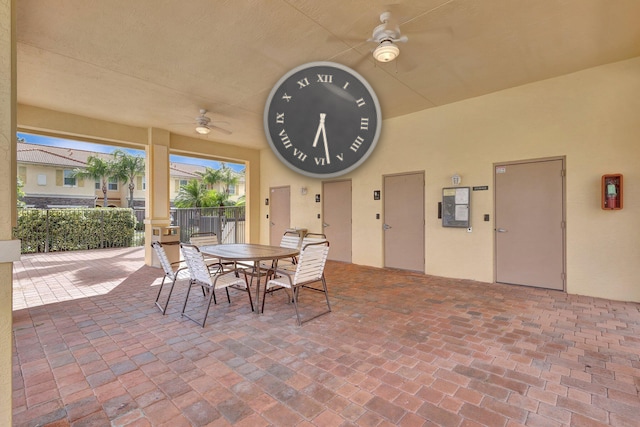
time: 6:28
